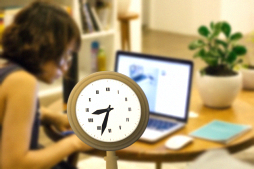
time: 8:33
